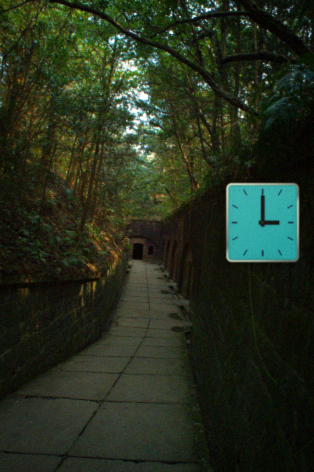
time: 3:00
